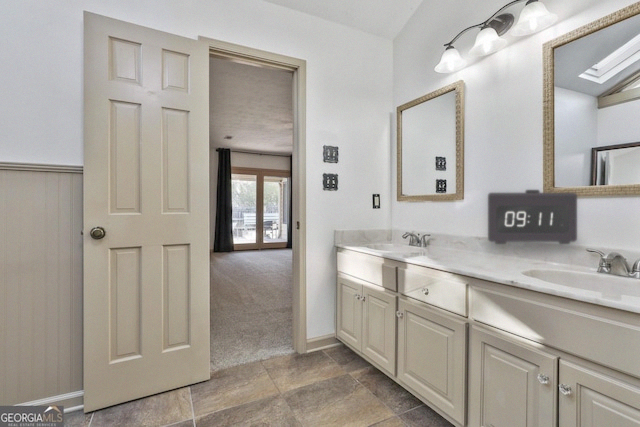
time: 9:11
